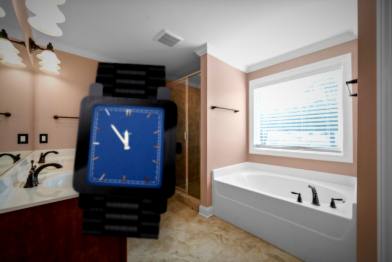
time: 11:54
